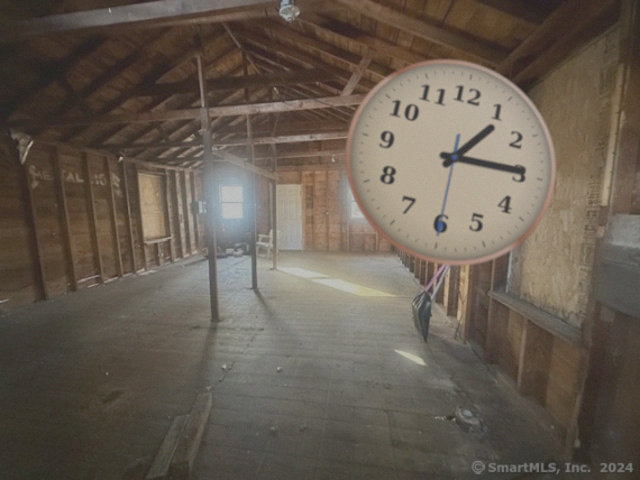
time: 1:14:30
